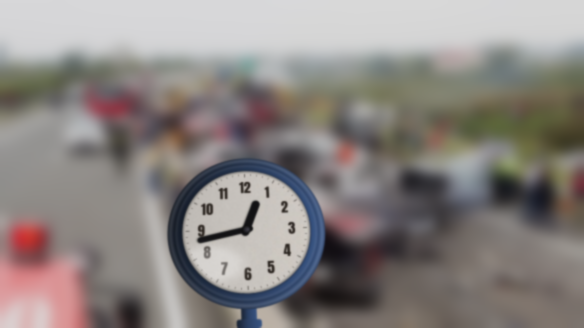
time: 12:43
